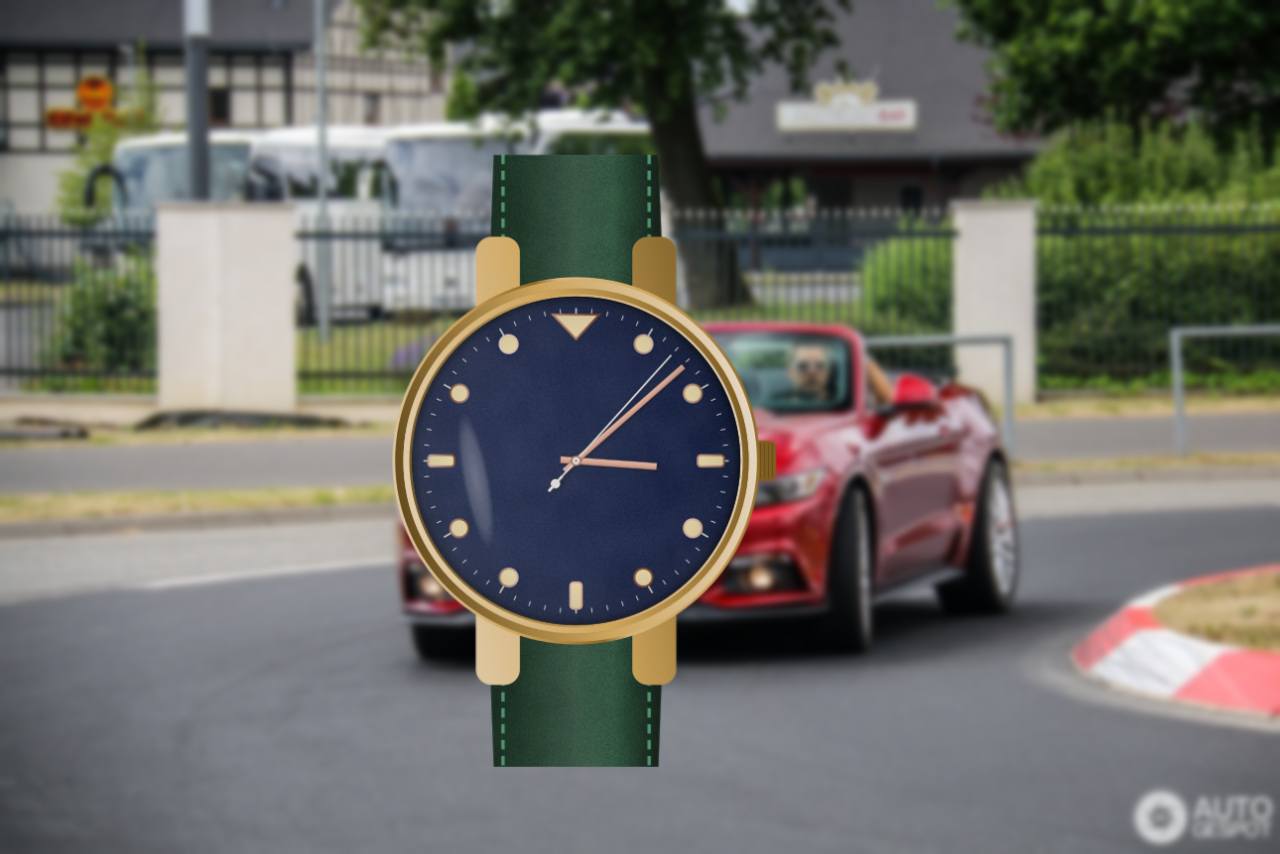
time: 3:08:07
